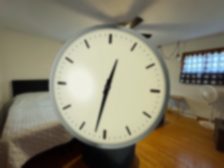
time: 12:32
